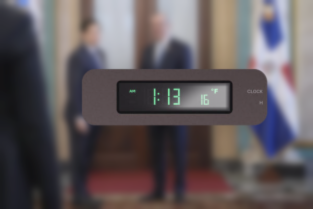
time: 1:13
